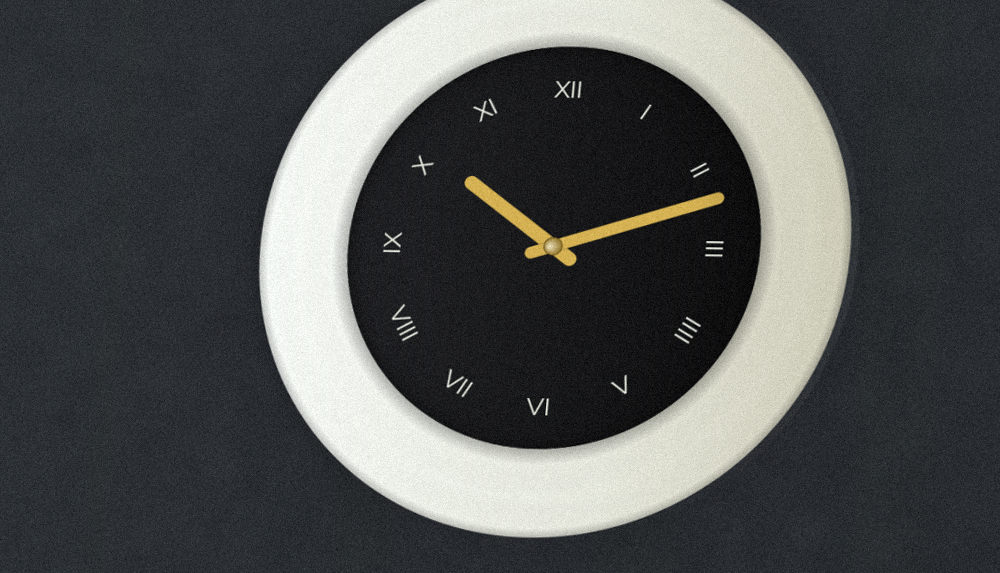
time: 10:12
